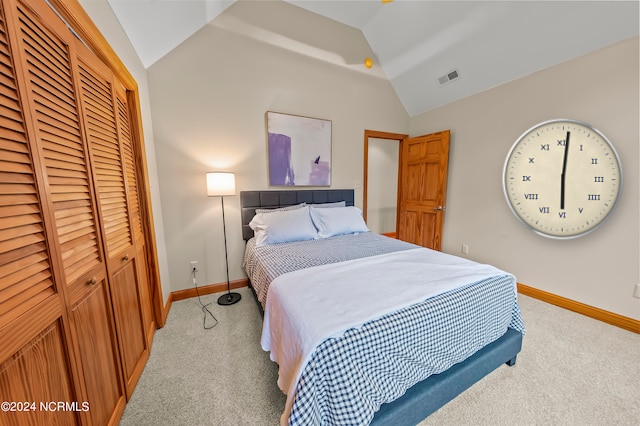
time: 6:01
